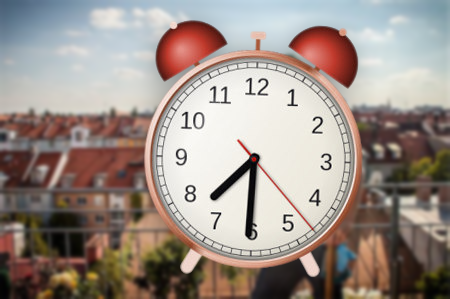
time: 7:30:23
